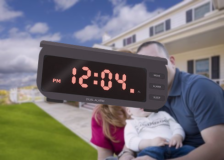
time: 12:04
